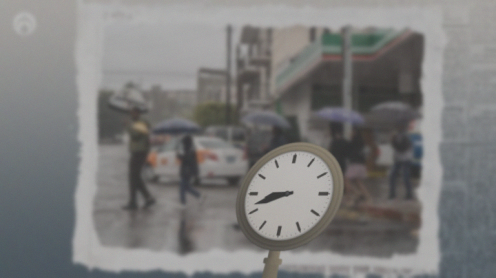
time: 8:42
